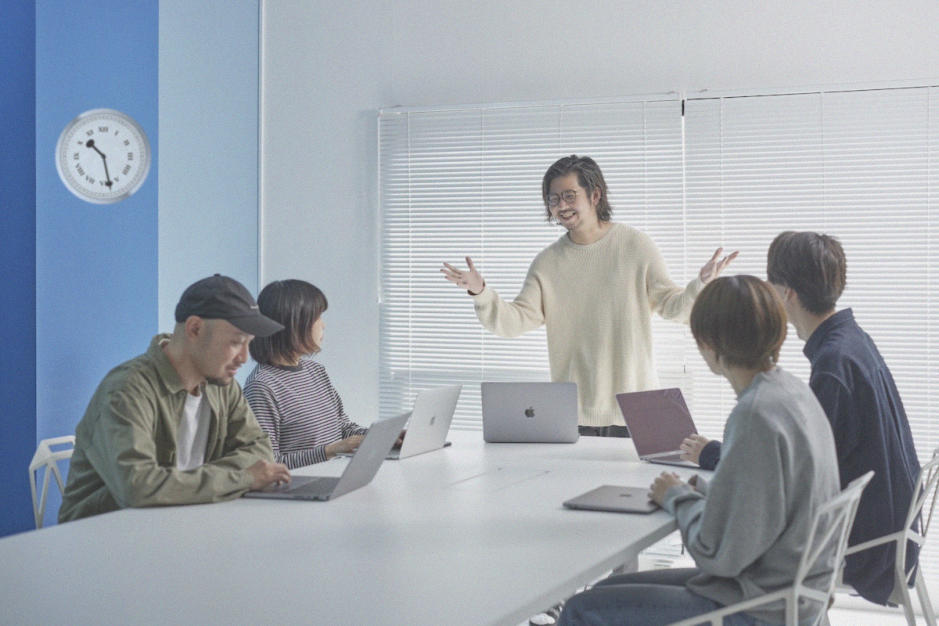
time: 10:28
